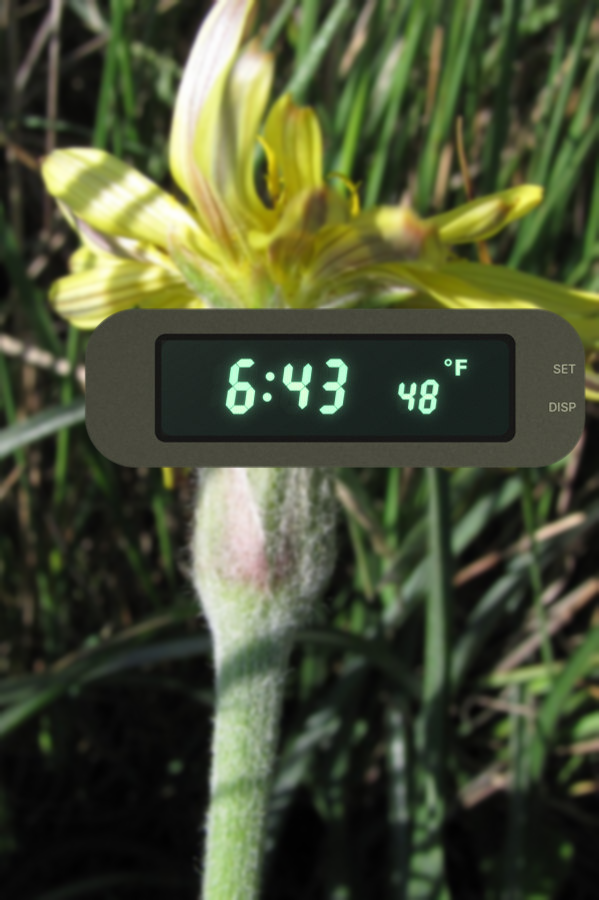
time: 6:43
